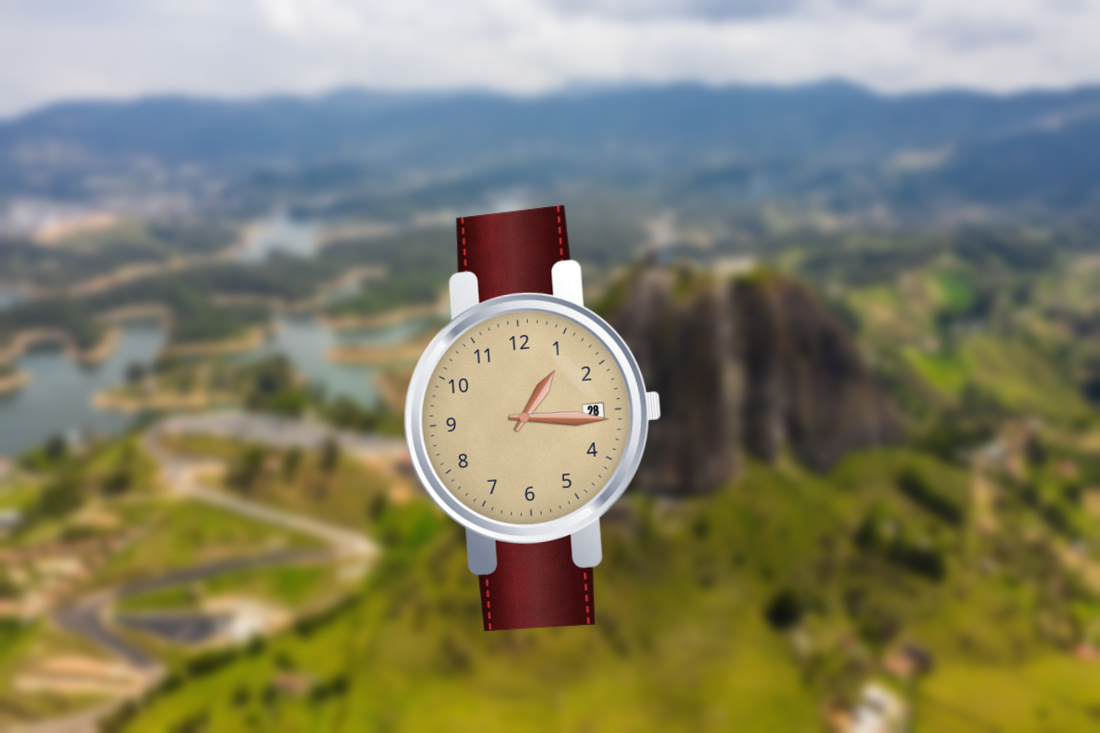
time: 1:16
